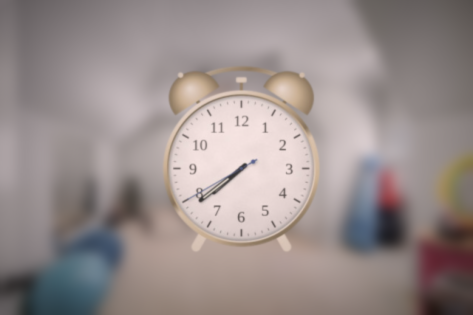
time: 7:38:40
